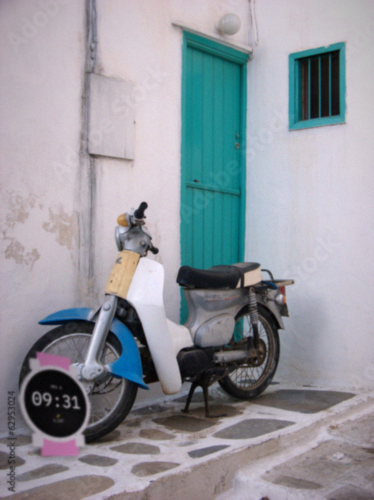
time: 9:31
